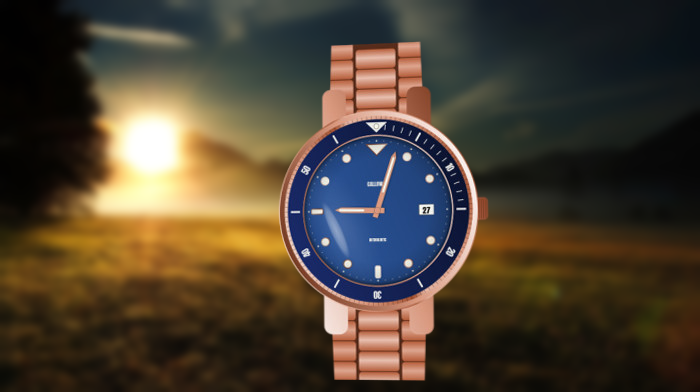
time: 9:03
